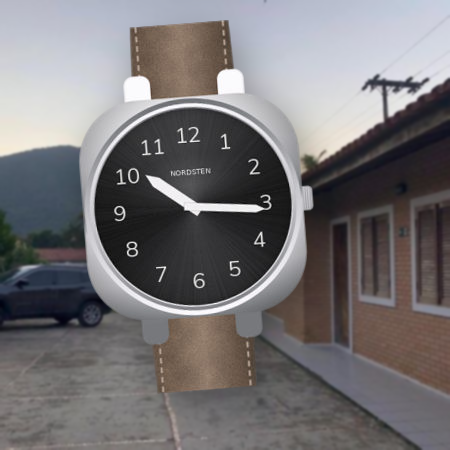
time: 10:16
